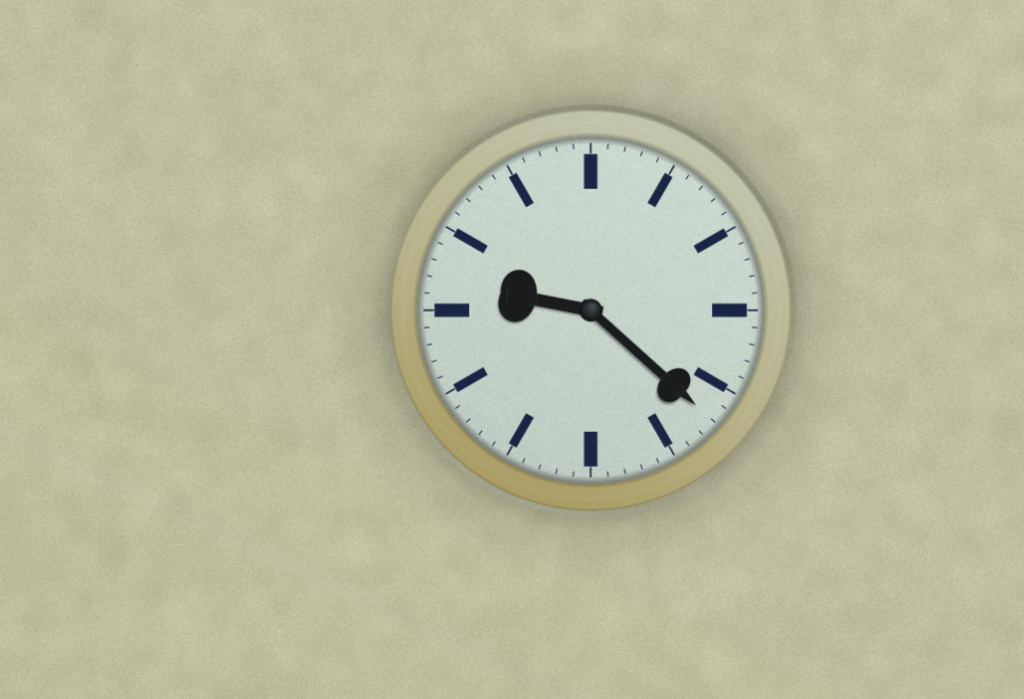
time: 9:22
